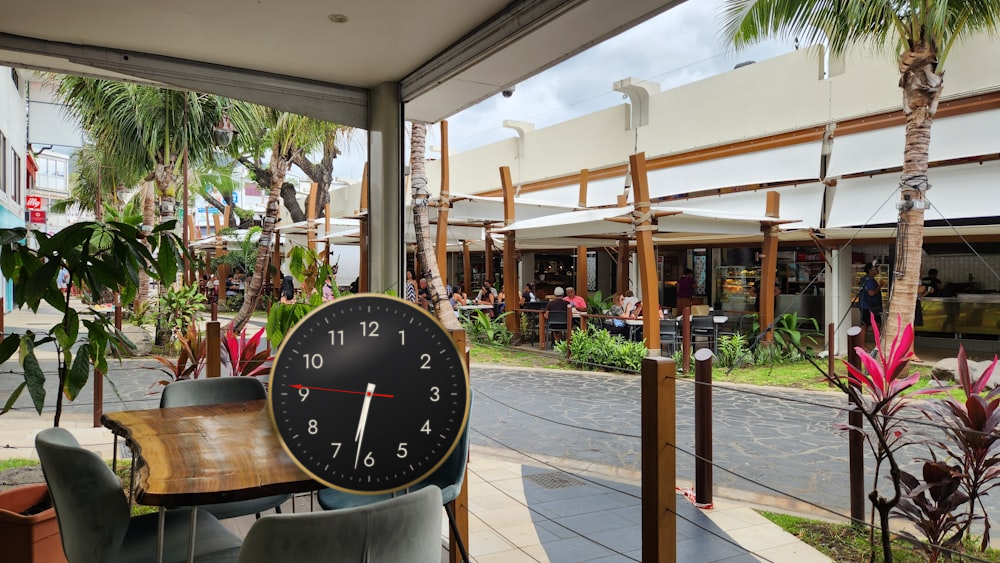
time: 6:31:46
